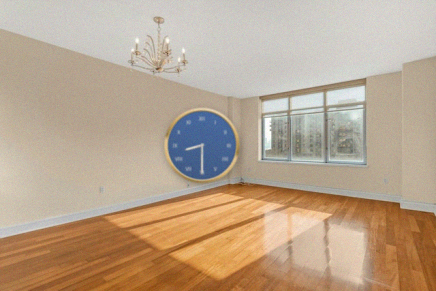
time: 8:30
